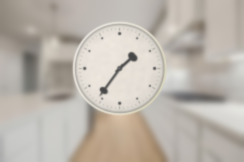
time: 1:36
